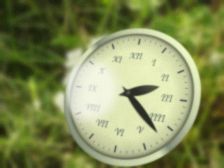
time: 2:22
